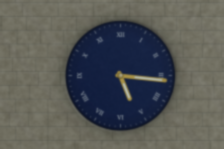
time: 5:16
